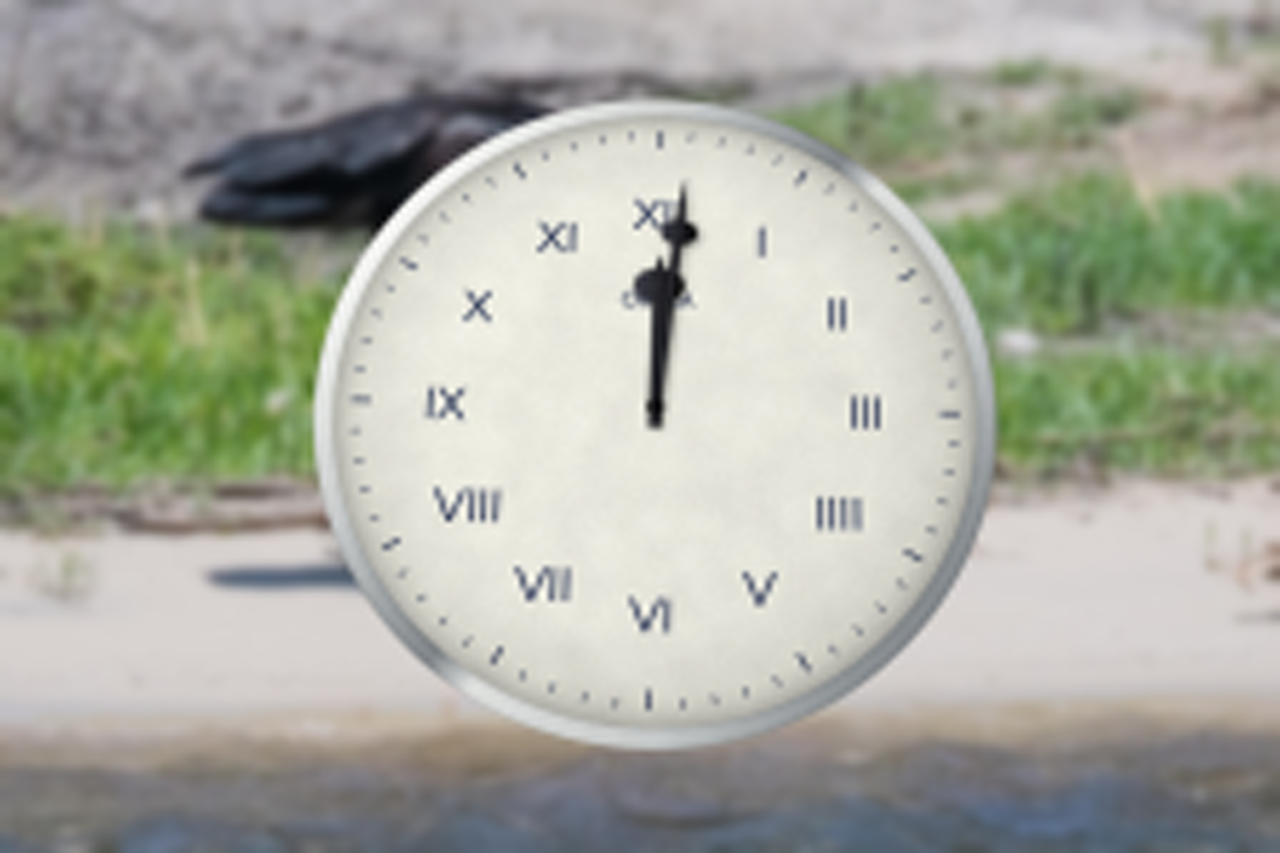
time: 12:01
